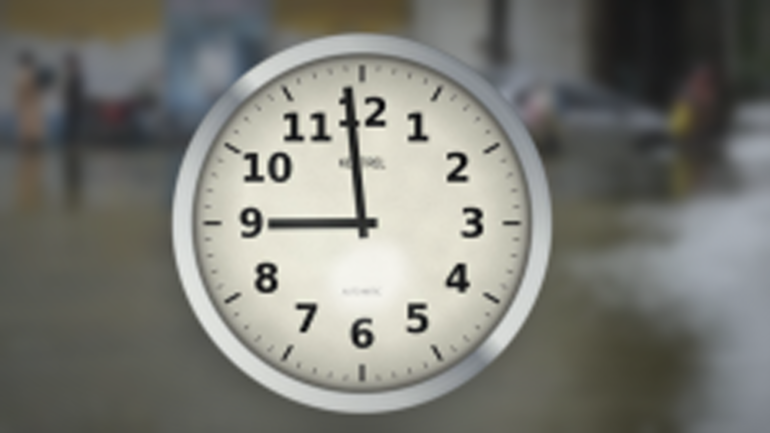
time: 8:59
